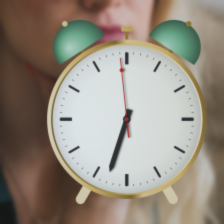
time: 6:32:59
